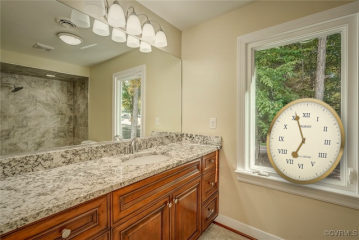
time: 6:56
